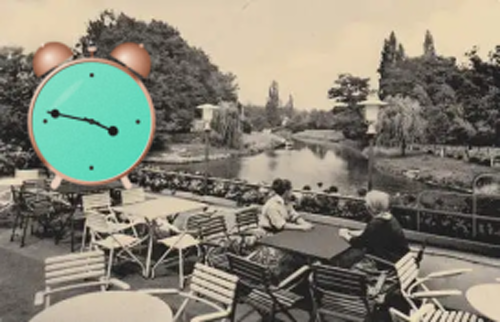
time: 3:47
